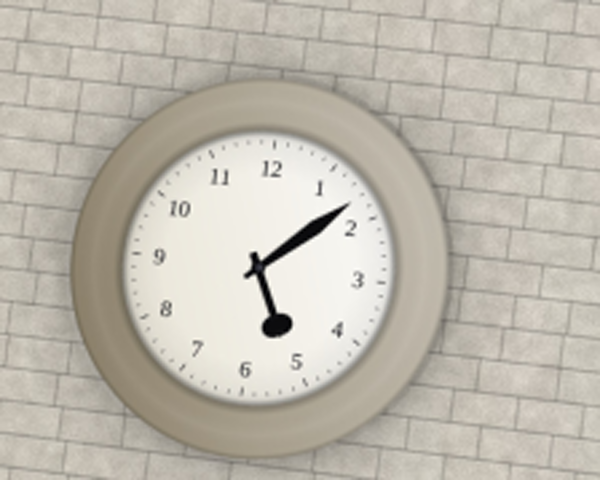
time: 5:08
